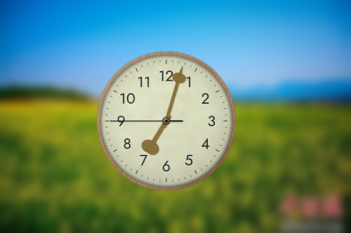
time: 7:02:45
